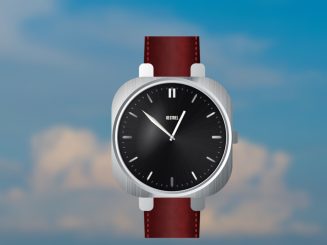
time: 12:52
